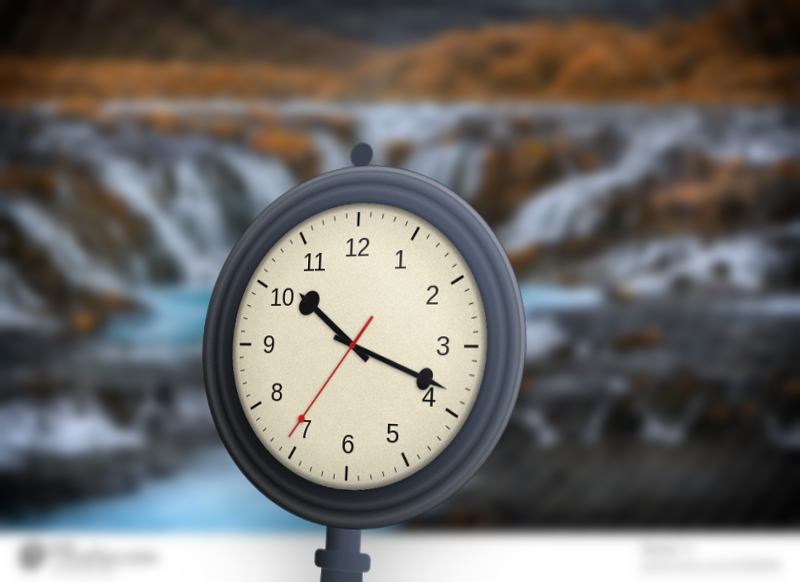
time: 10:18:36
